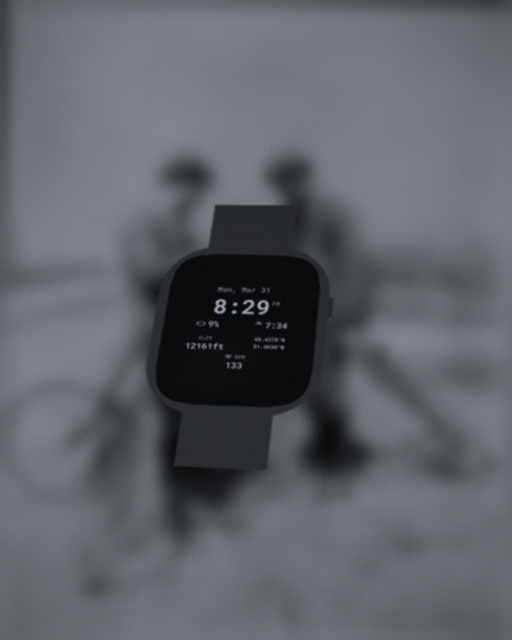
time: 8:29
